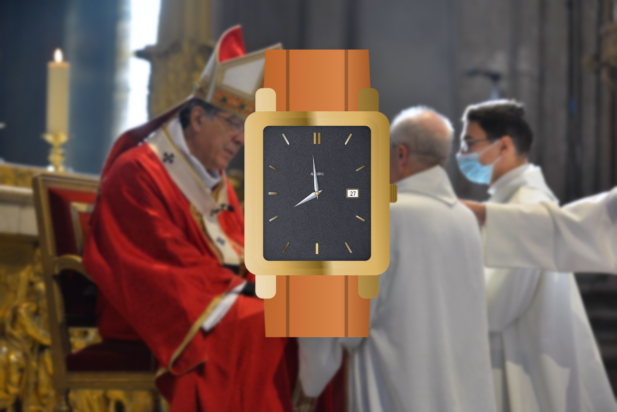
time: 7:59
